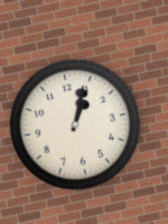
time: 1:04
